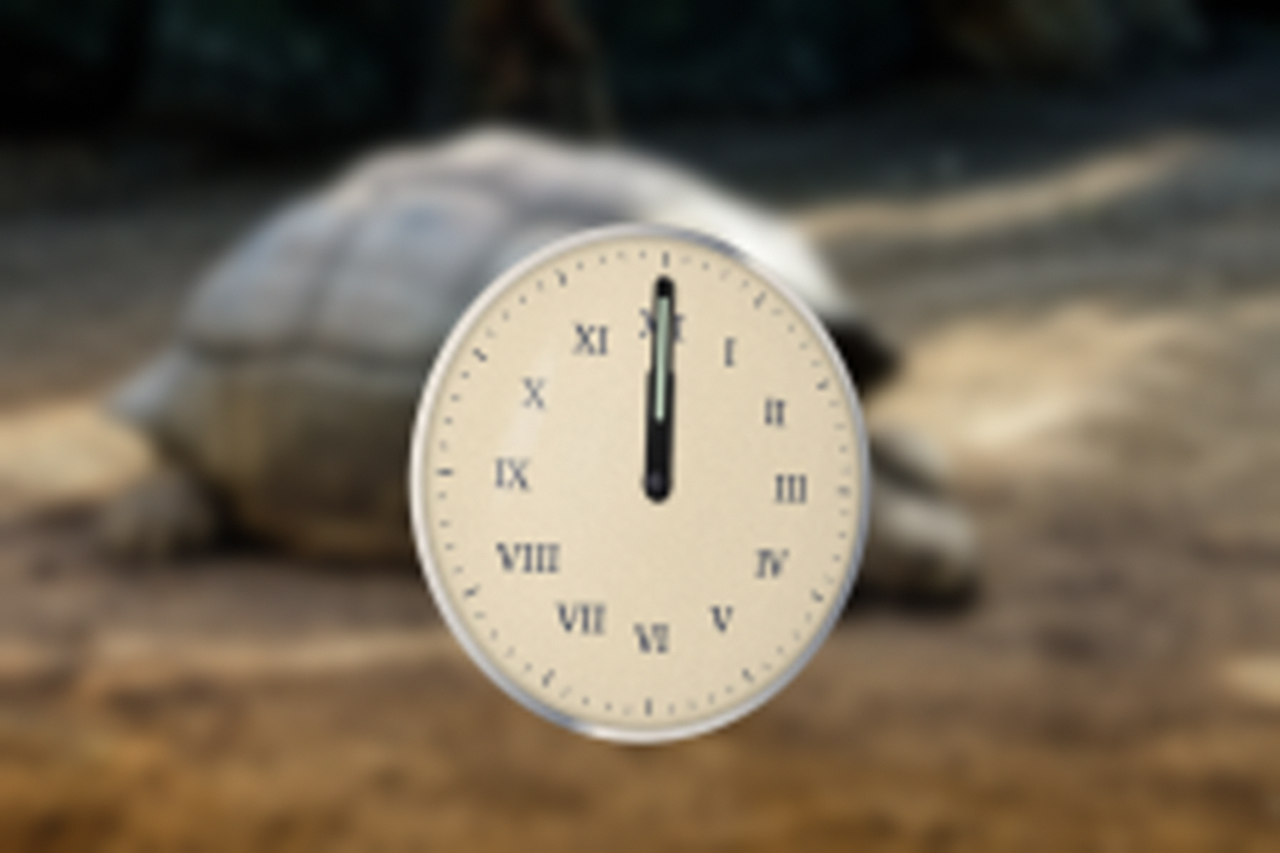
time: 12:00
